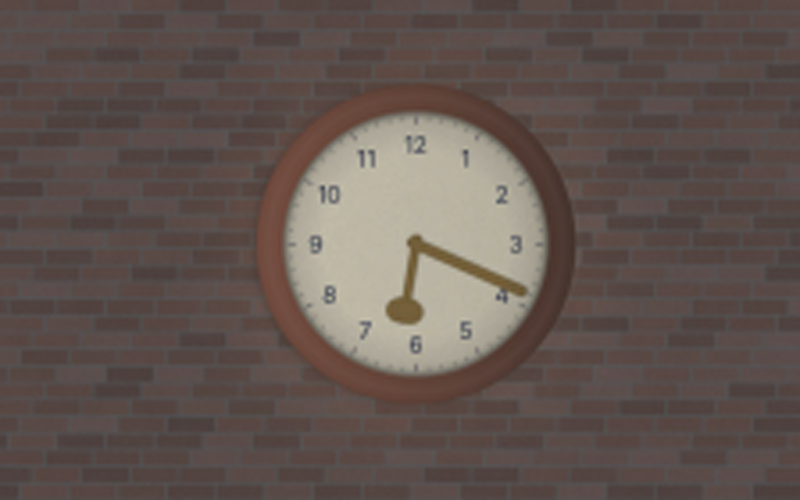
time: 6:19
